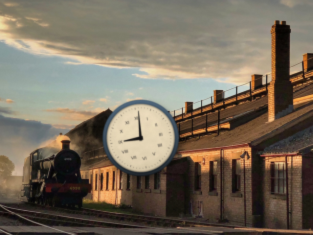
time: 9:01
